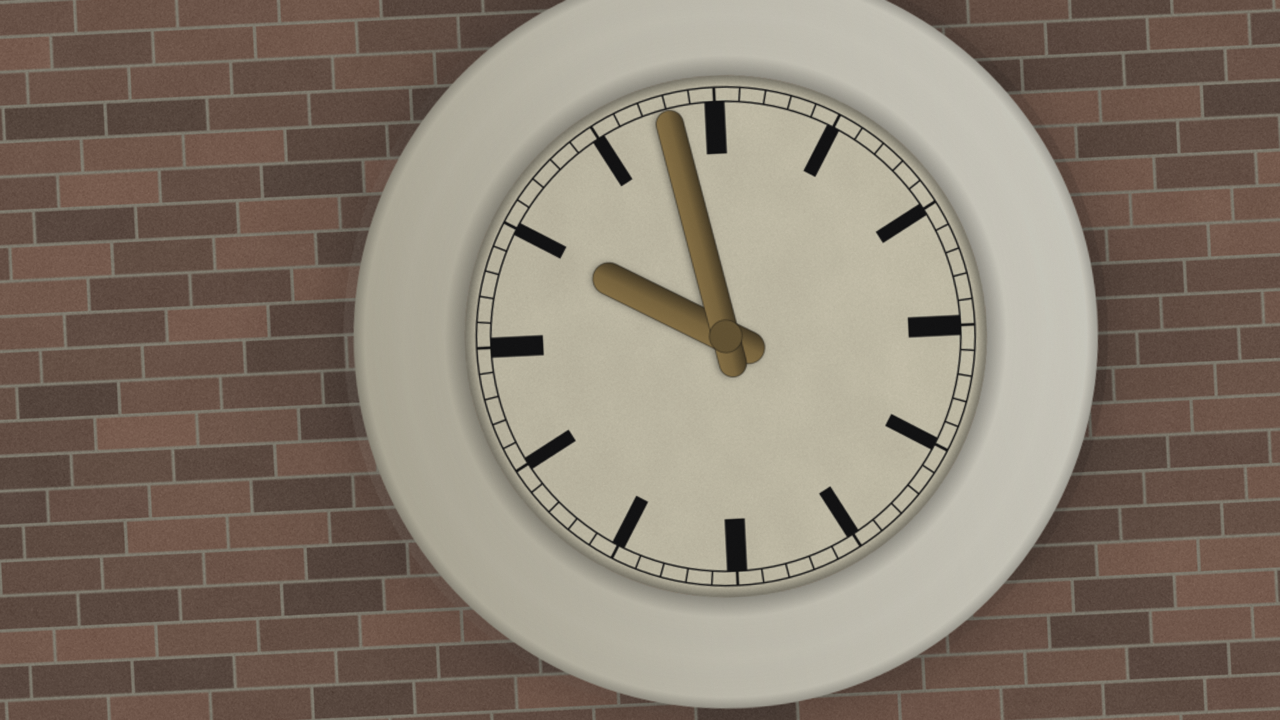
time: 9:58
